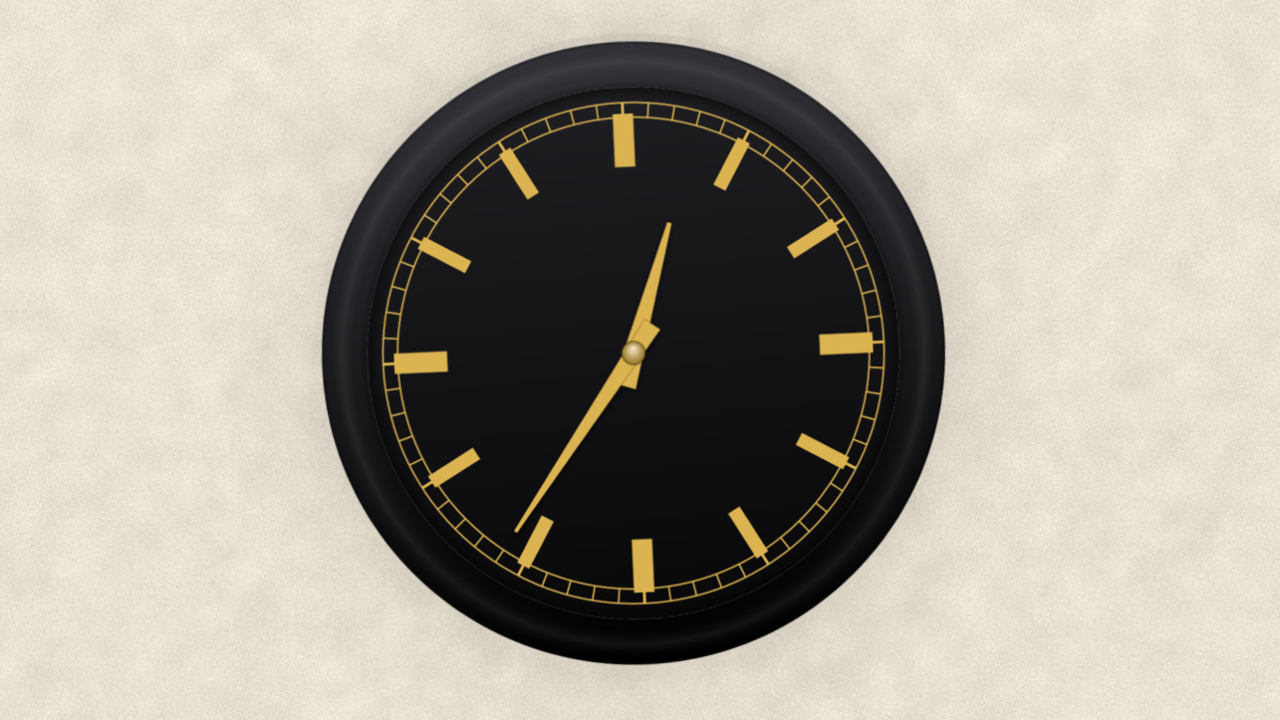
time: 12:36
